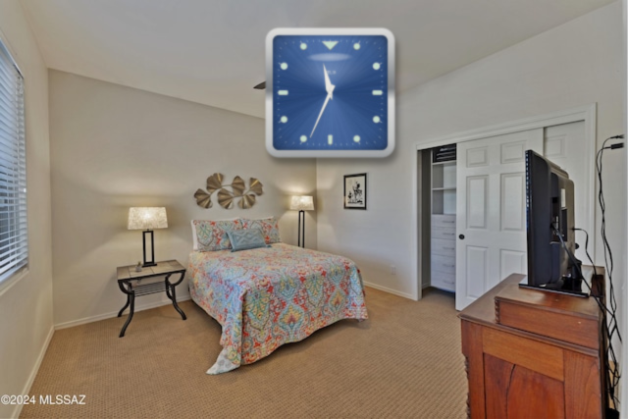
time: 11:34
